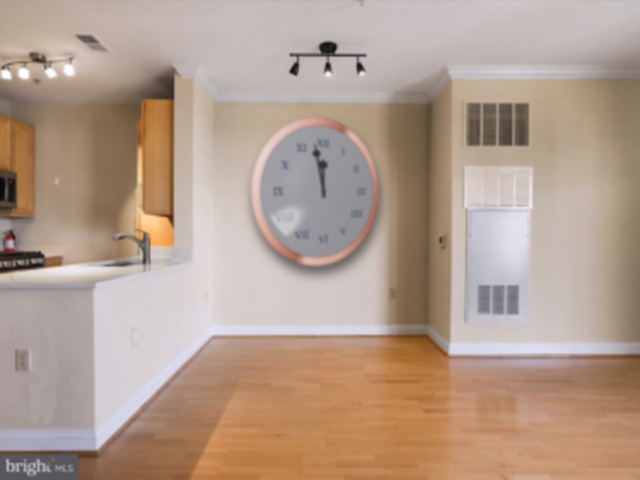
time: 11:58
